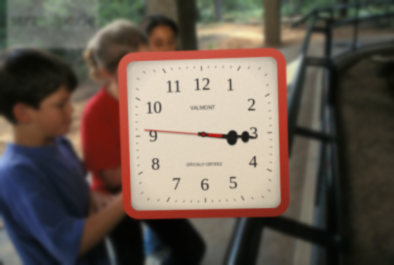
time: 3:15:46
